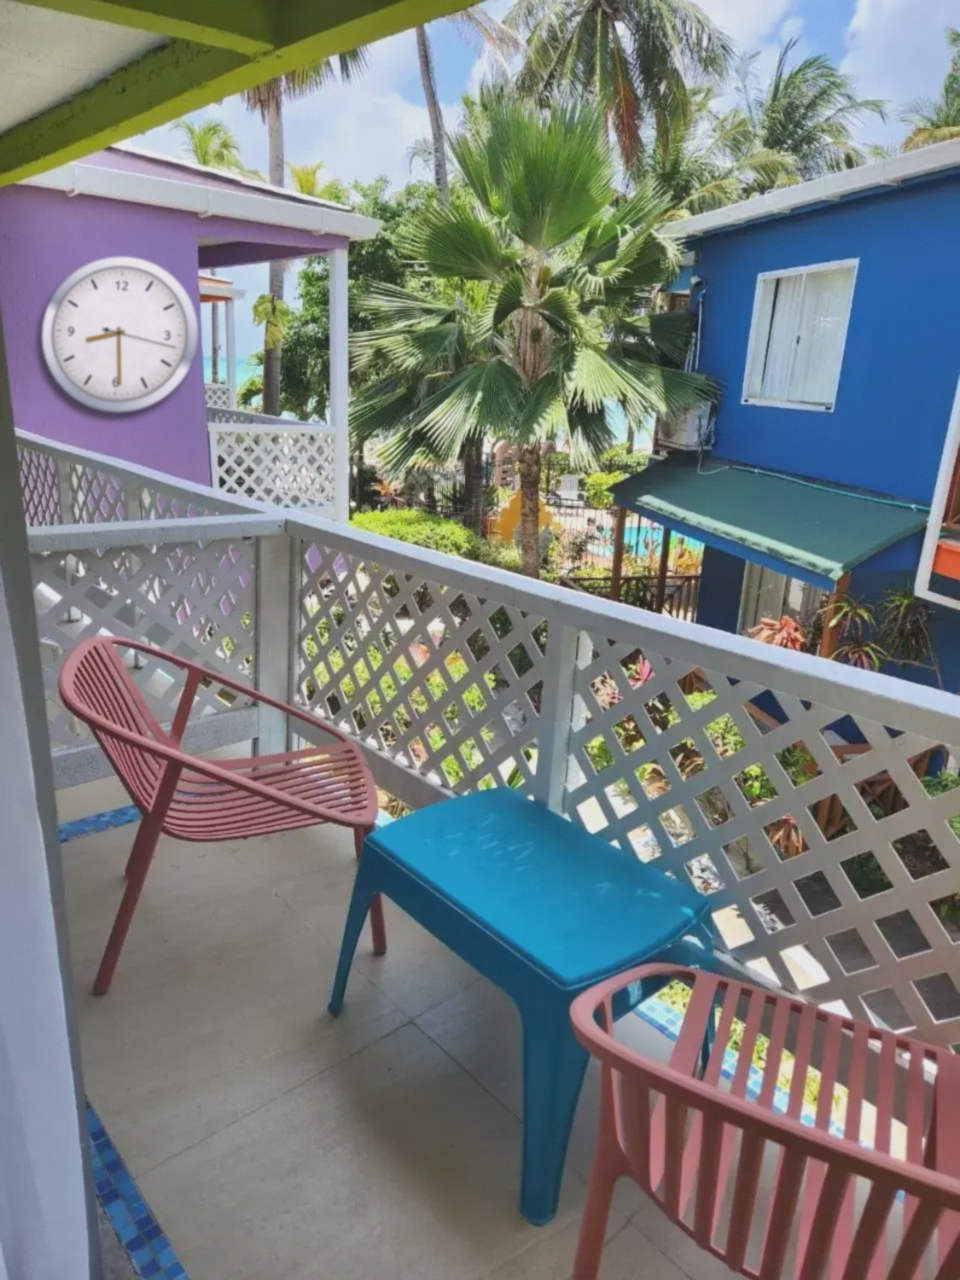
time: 8:29:17
